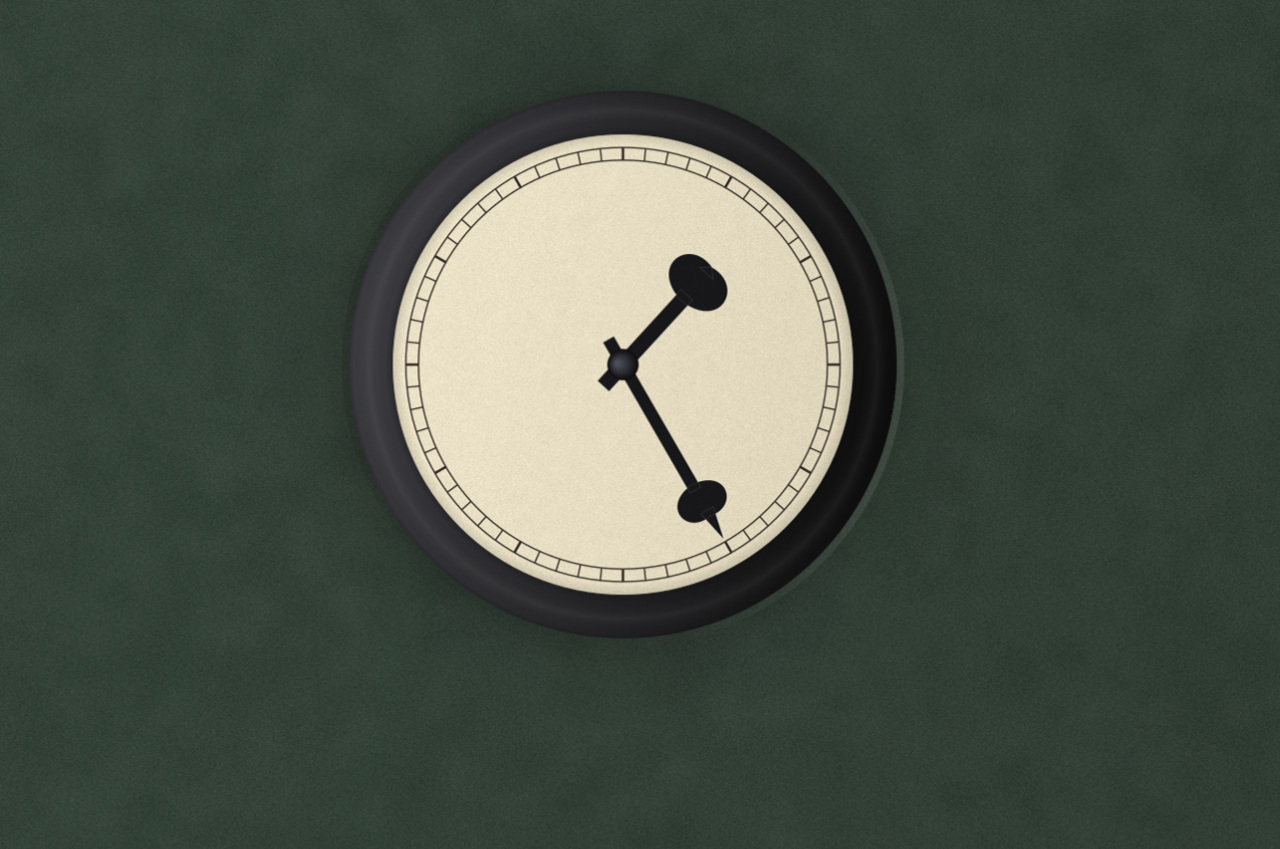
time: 1:25
